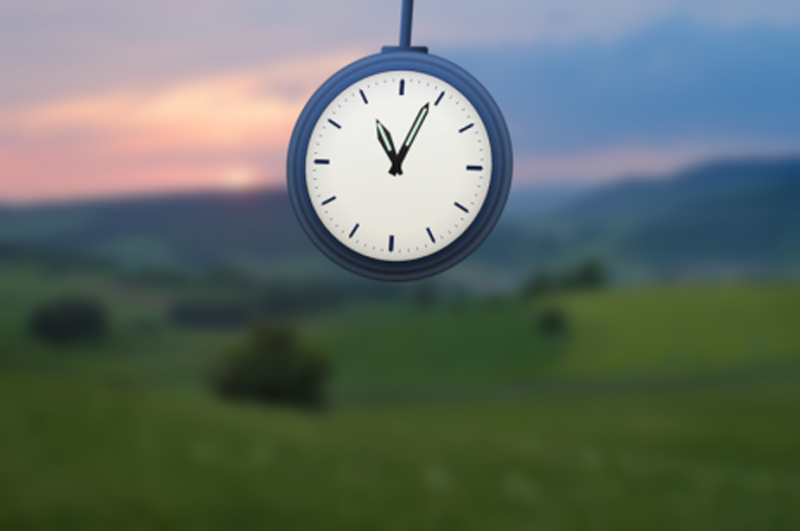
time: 11:04
